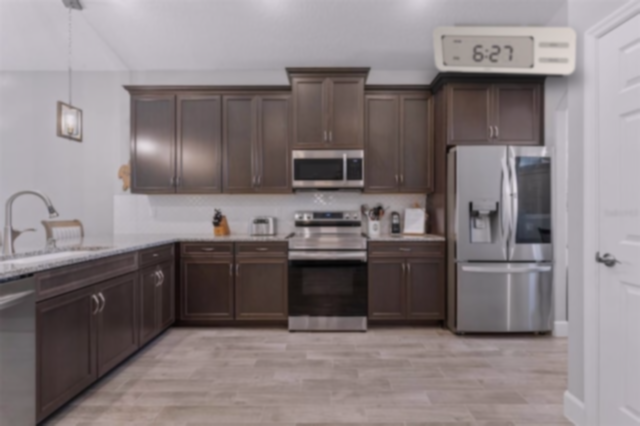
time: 6:27
